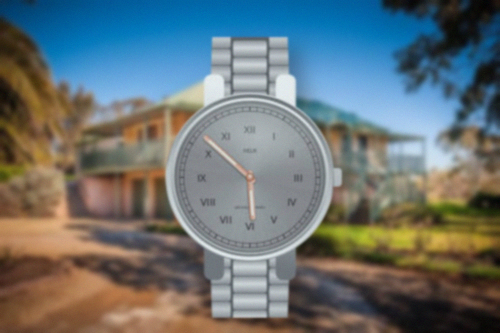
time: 5:52
